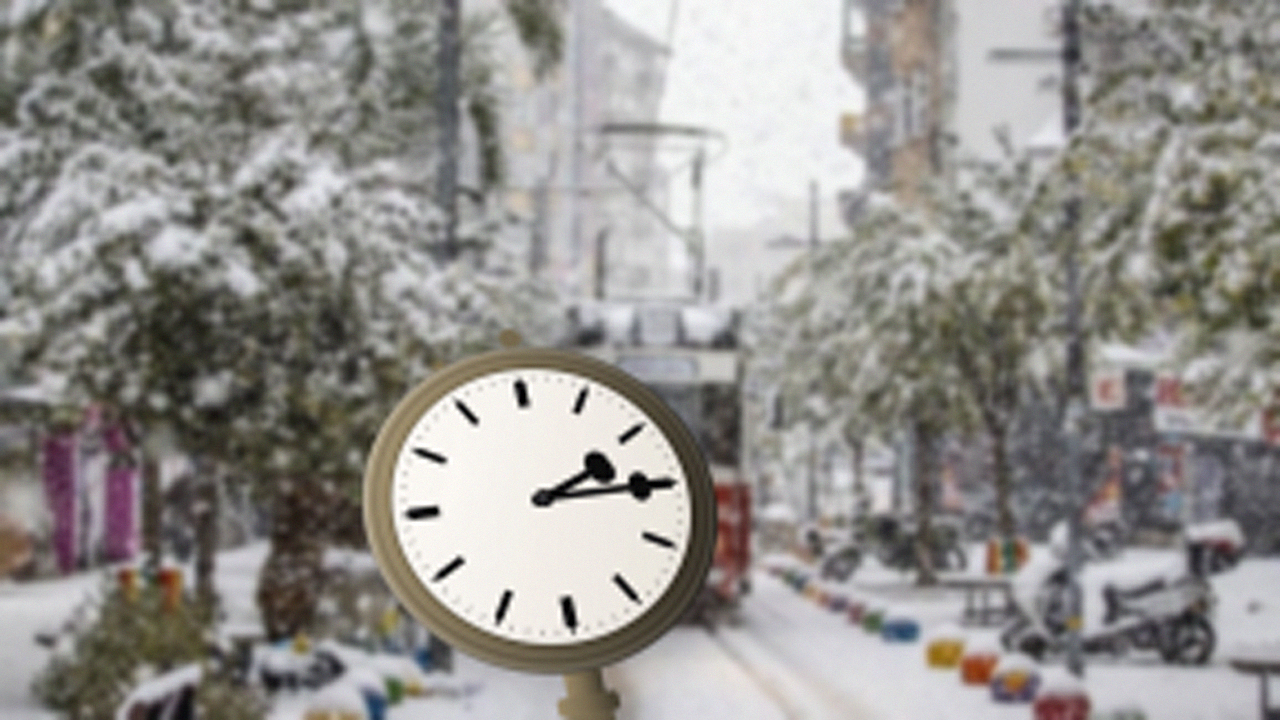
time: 2:15
